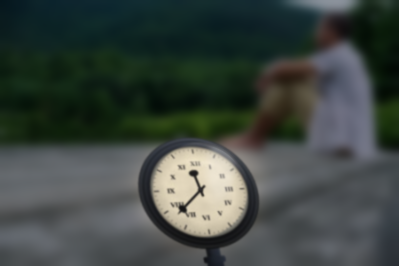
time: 11:38
